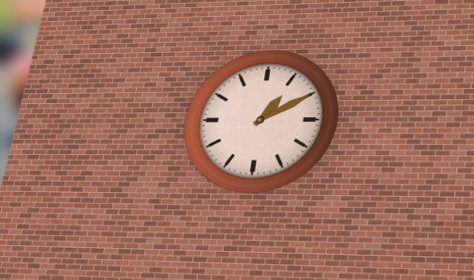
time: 1:10
